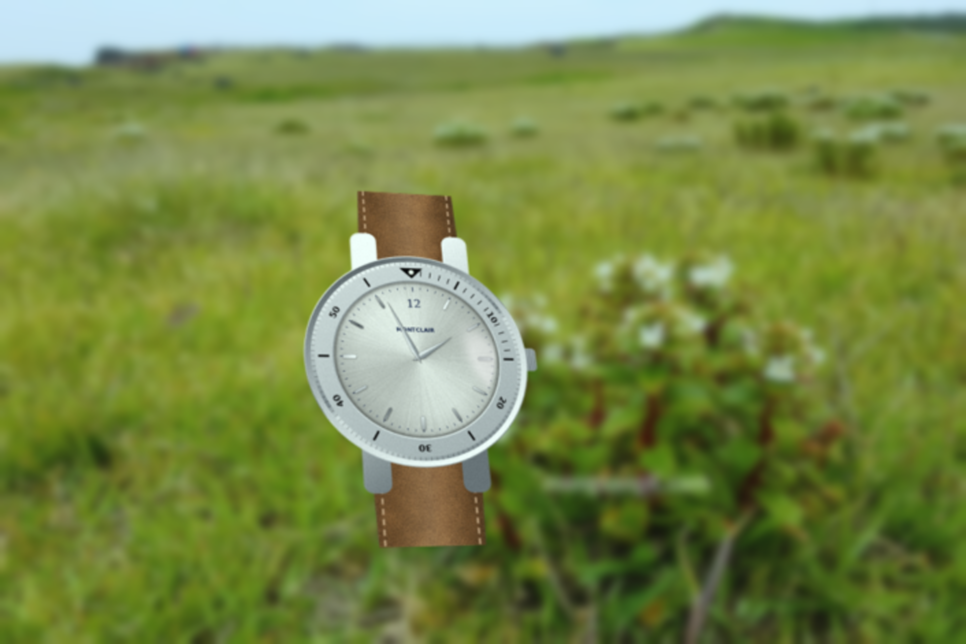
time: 1:56
